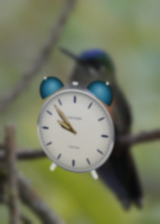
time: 9:53
